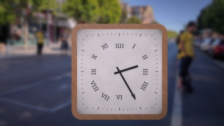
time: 2:25
